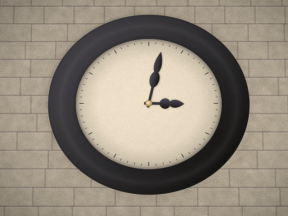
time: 3:02
